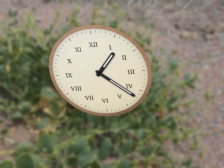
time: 1:22
